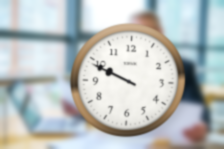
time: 9:49
